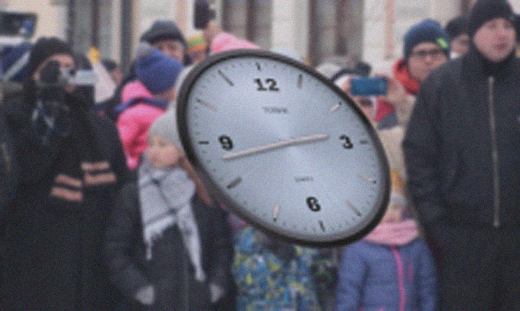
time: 2:43
